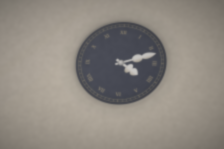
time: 4:12
